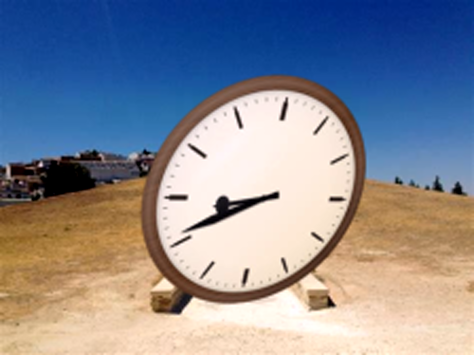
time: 8:41
